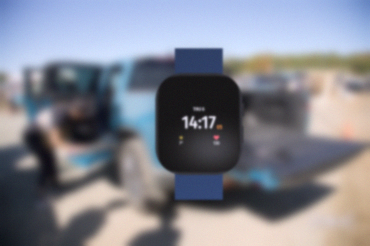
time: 14:17
